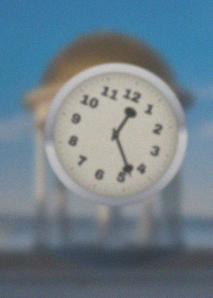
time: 12:23
